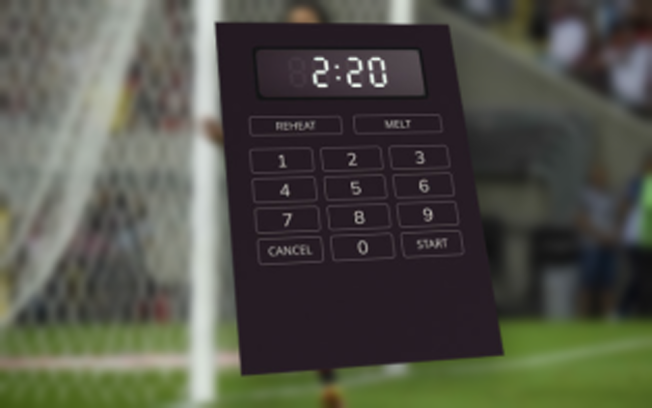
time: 2:20
